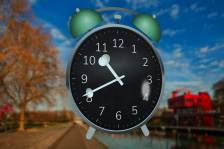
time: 10:41
